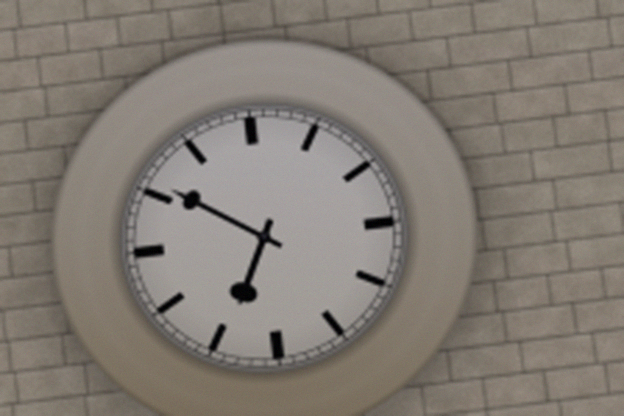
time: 6:51
